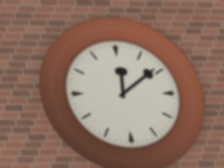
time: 12:09
